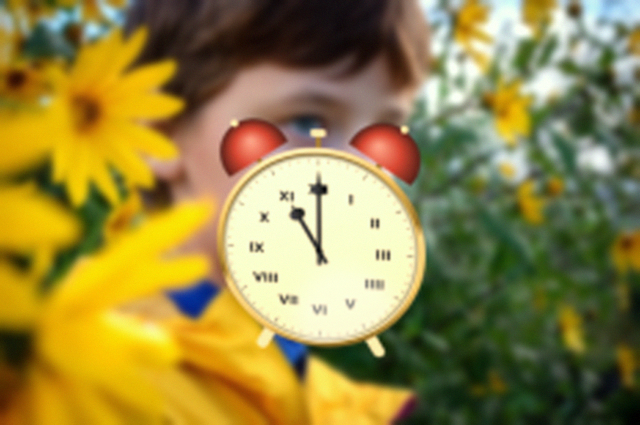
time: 11:00
